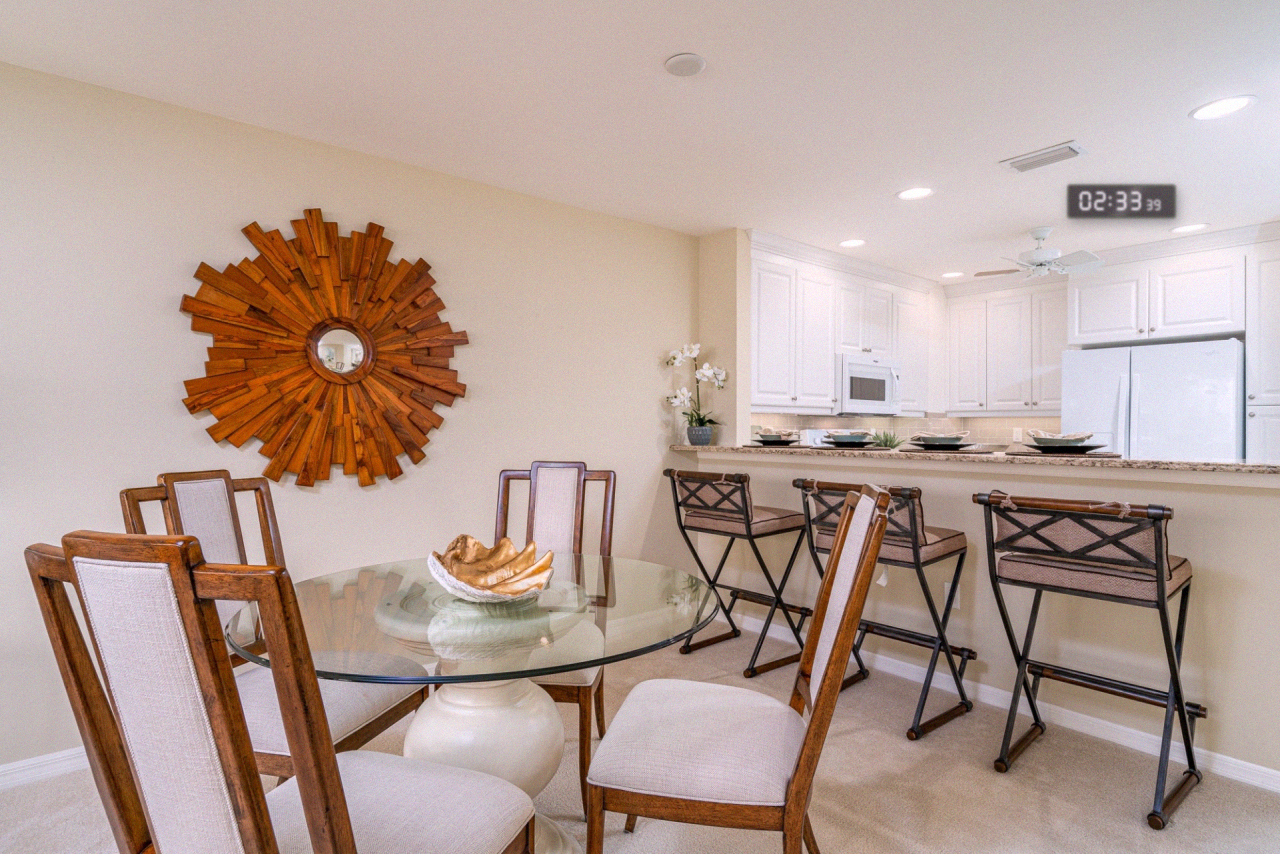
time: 2:33
